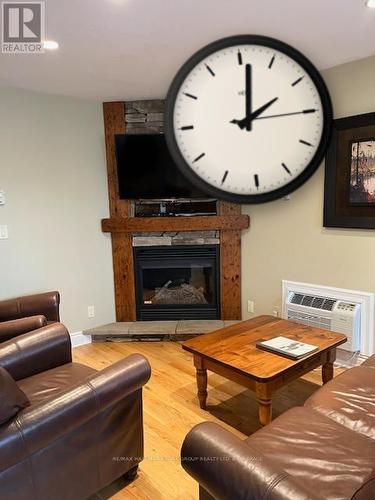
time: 2:01:15
